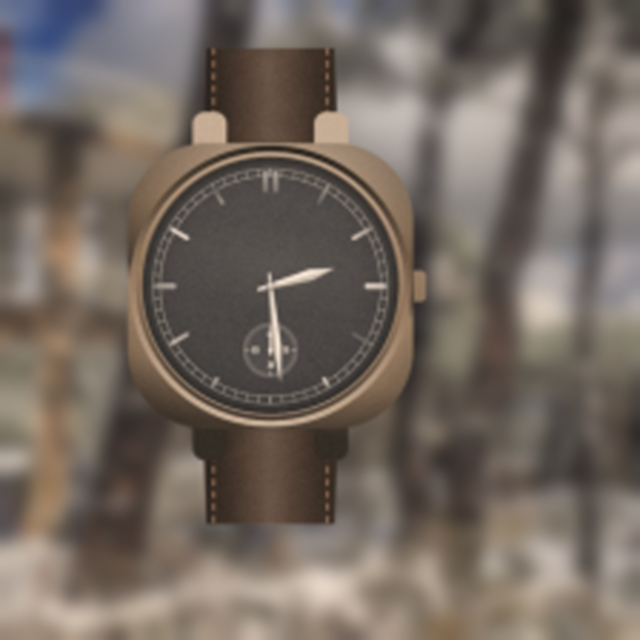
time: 2:29
